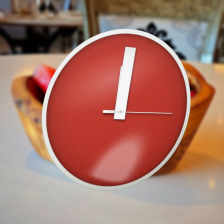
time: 12:00:15
